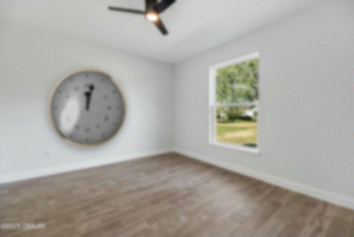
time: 12:02
